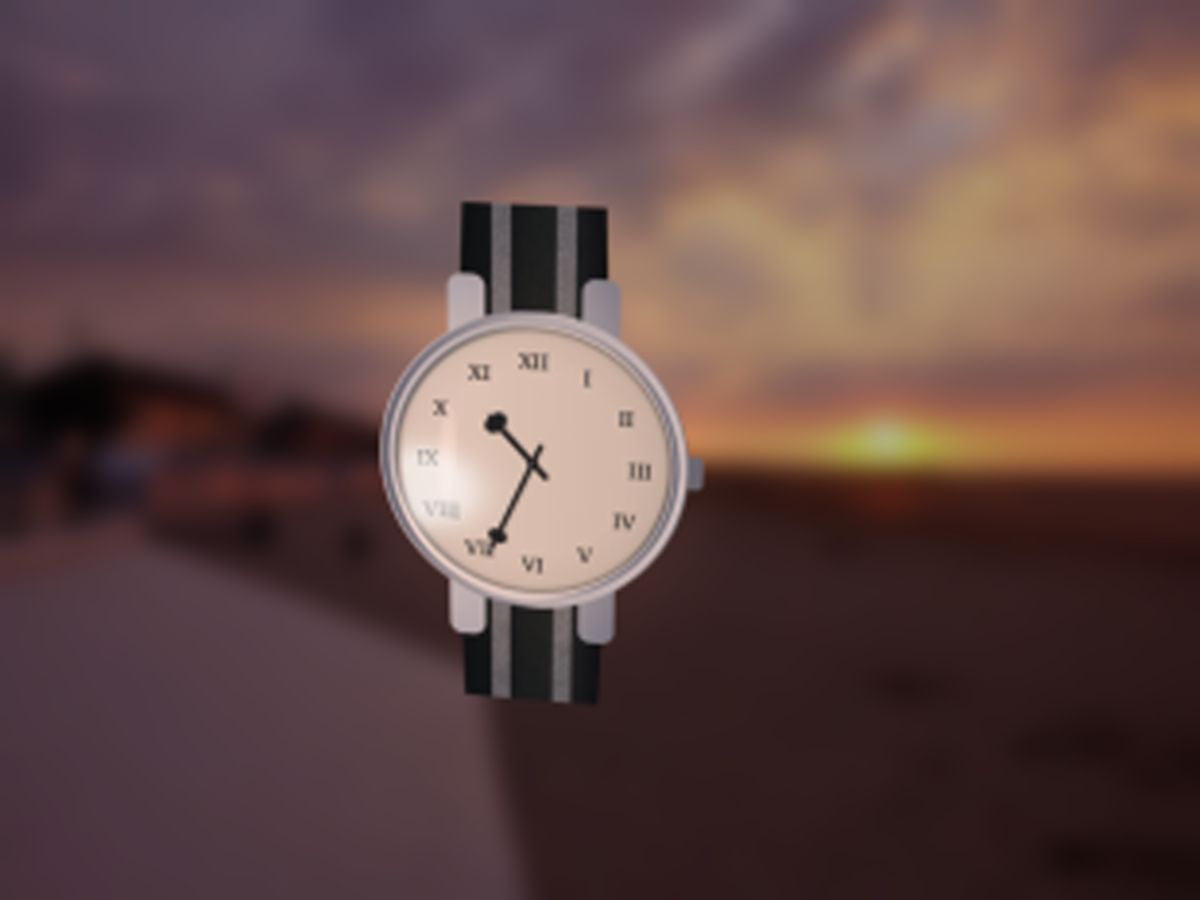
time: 10:34
